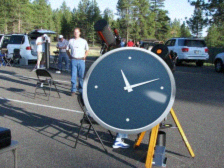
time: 11:12
